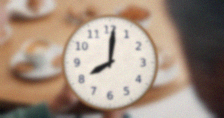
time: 8:01
